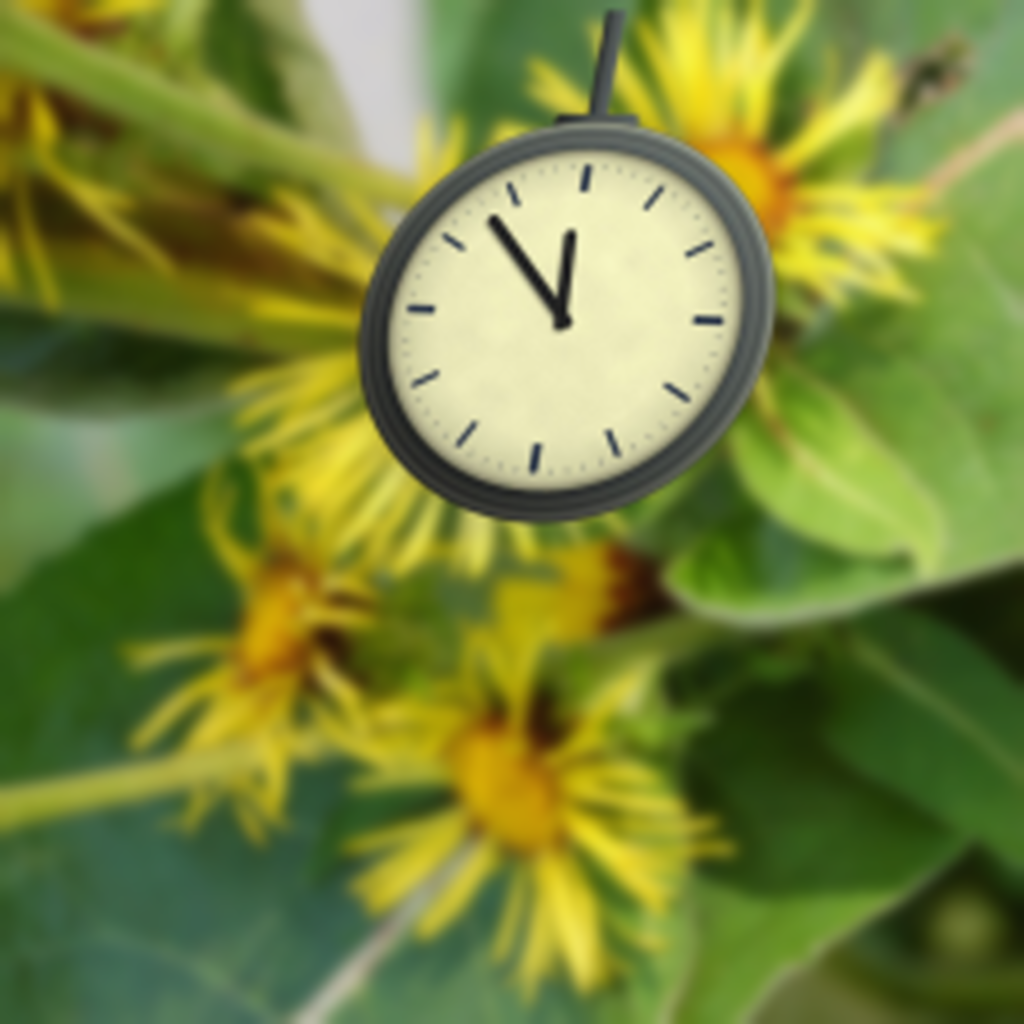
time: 11:53
